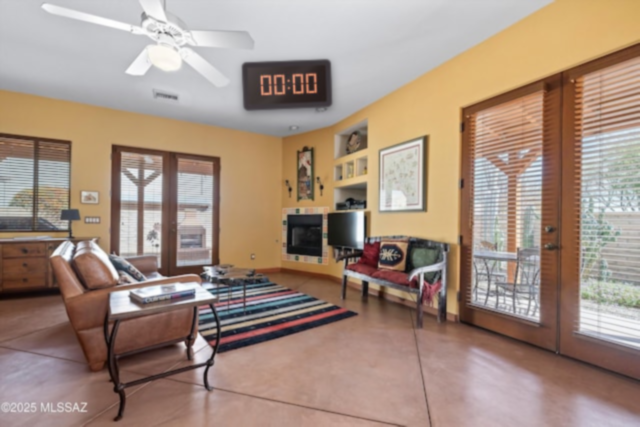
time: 0:00
